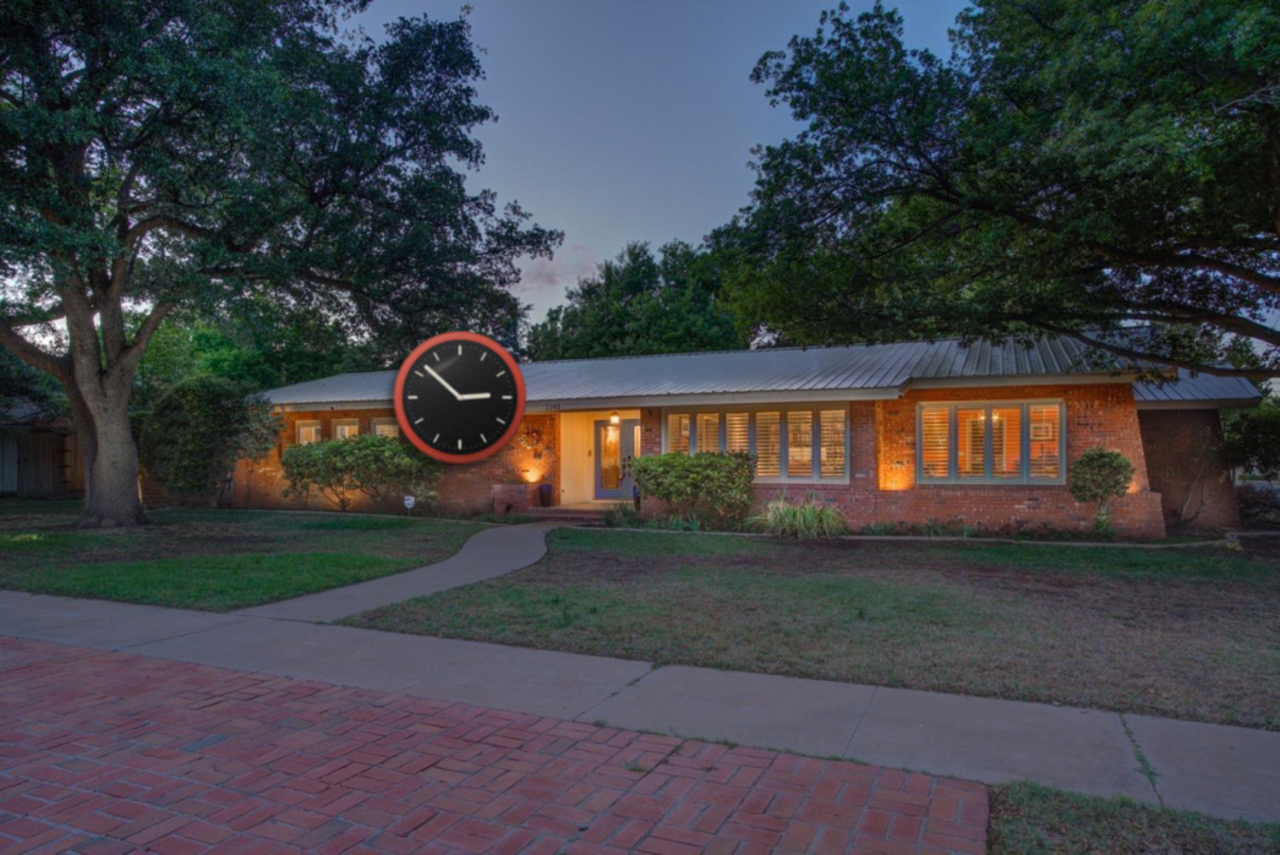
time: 2:52
